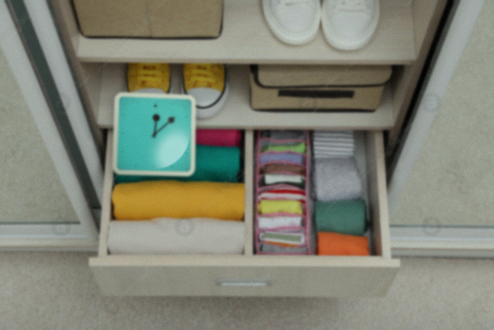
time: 12:08
